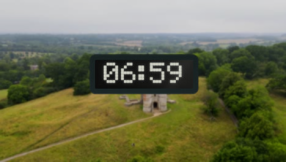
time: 6:59
